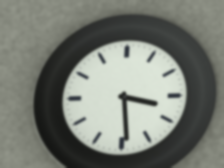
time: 3:29
